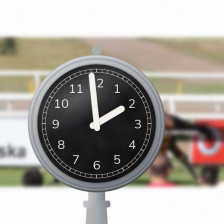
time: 1:59
